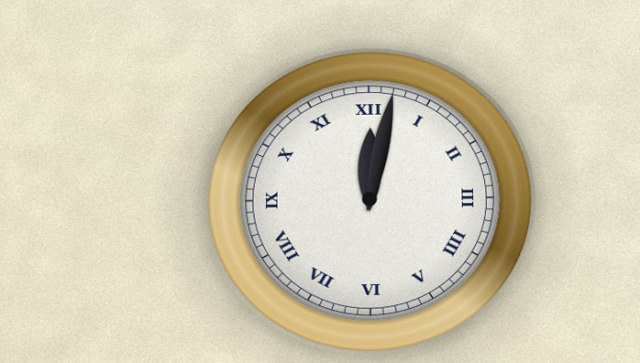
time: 12:02
